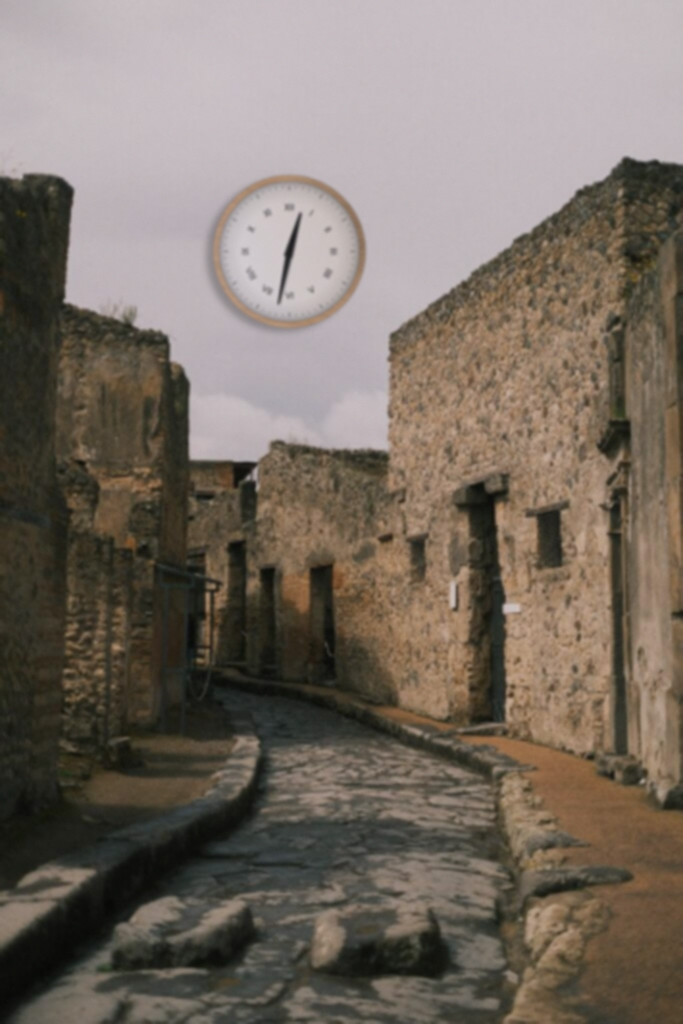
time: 12:32
